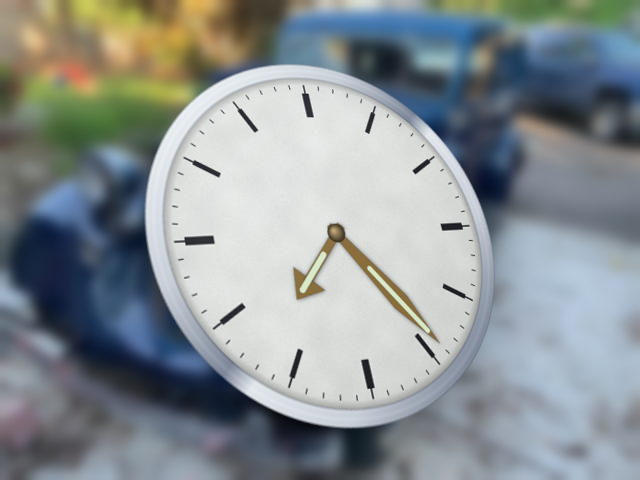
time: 7:24
